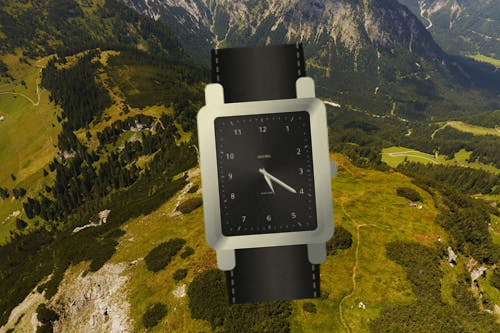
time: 5:21
